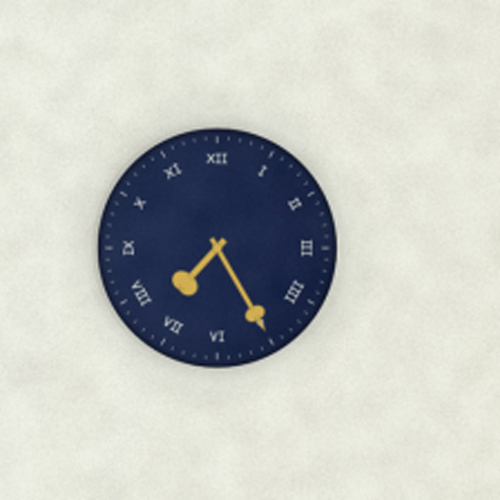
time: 7:25
